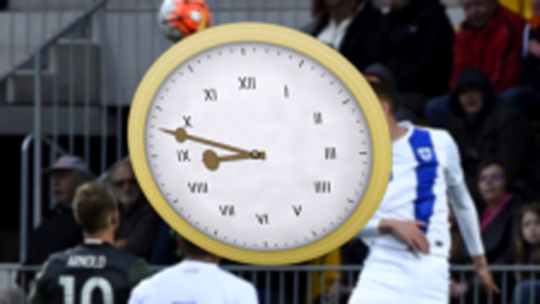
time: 8:48
